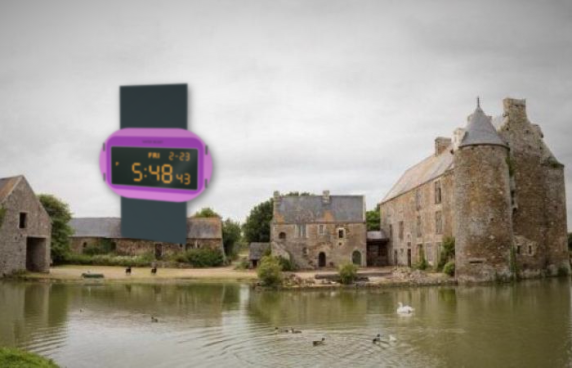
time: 5:48
